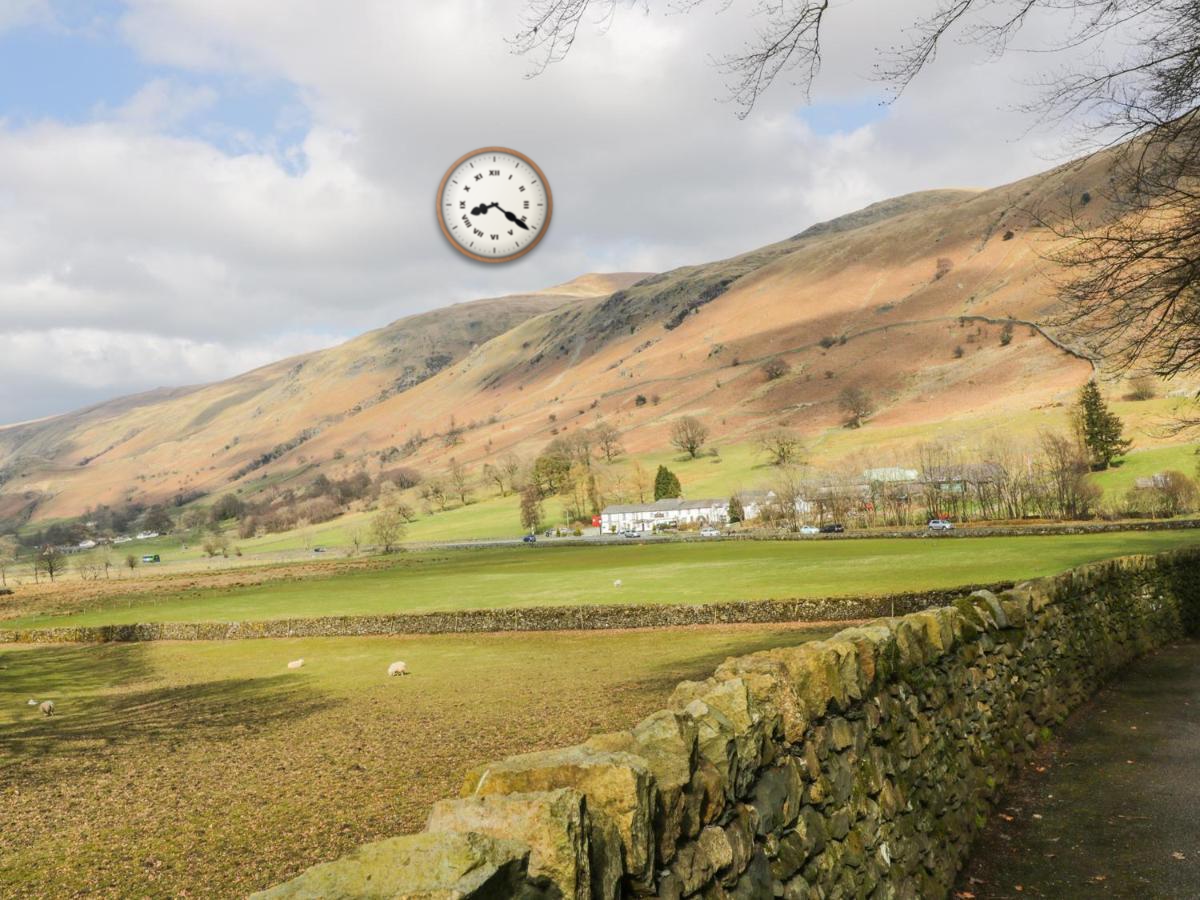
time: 8:21
